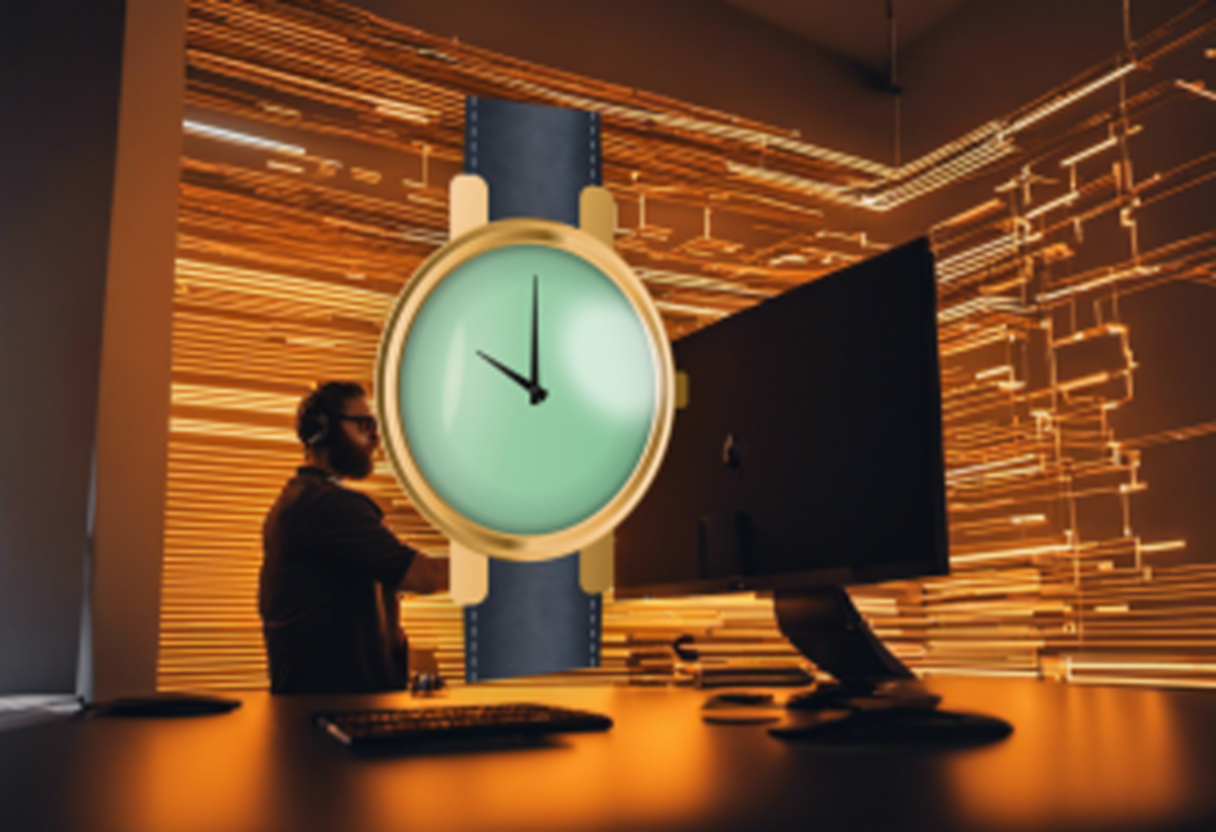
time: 10:00
